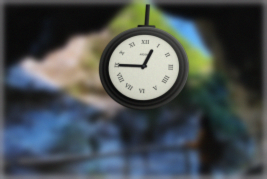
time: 12:45
